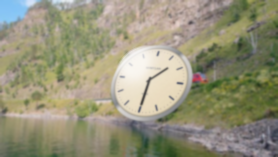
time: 1:30
